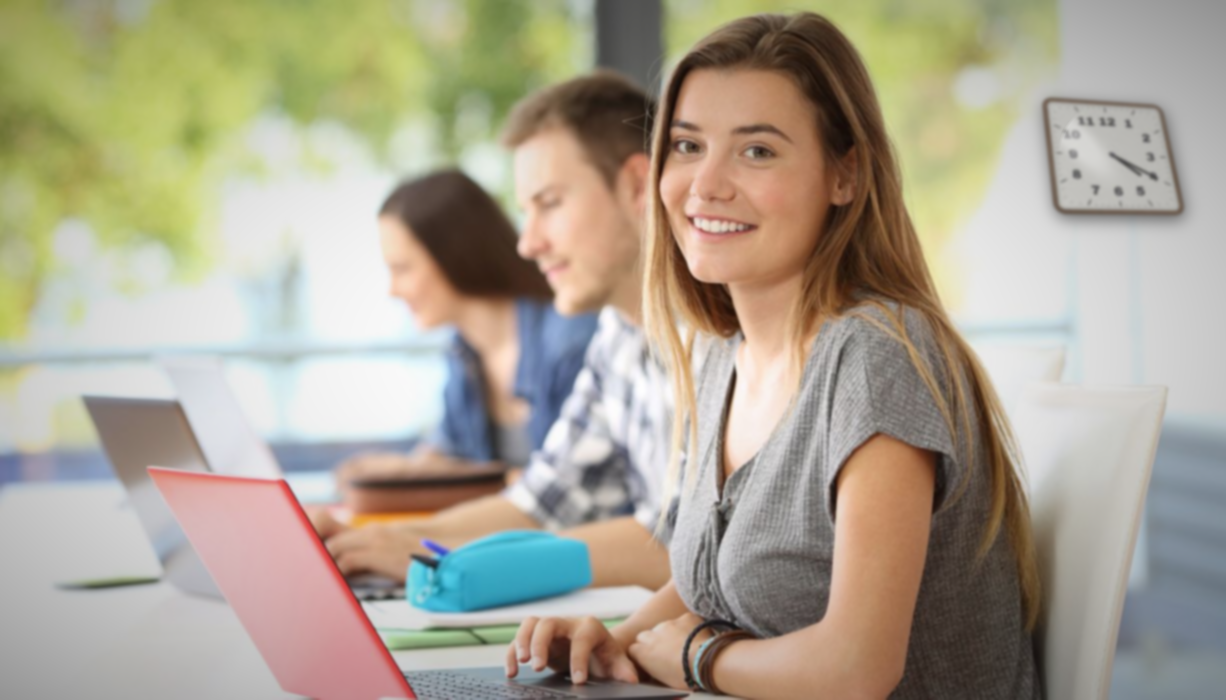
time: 4:20
